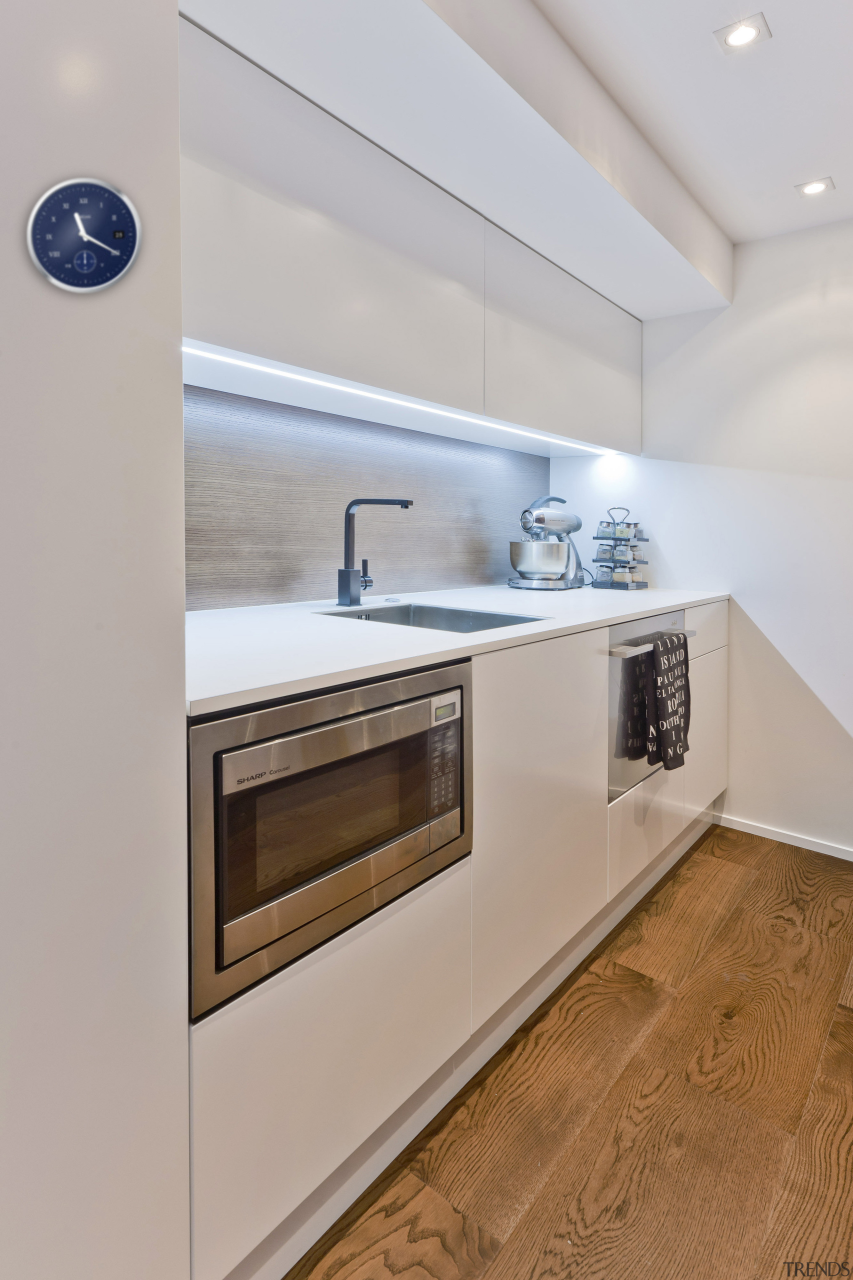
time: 11:20
